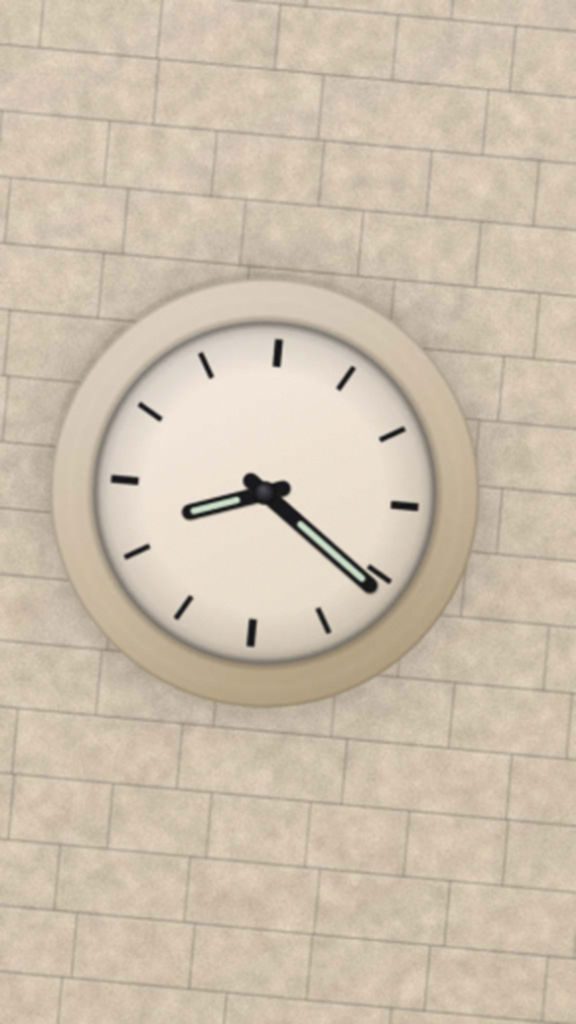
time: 8:21
